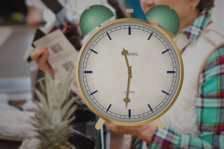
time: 11:31
